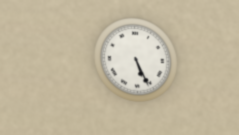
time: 5:26
